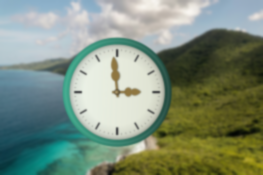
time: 2:59
